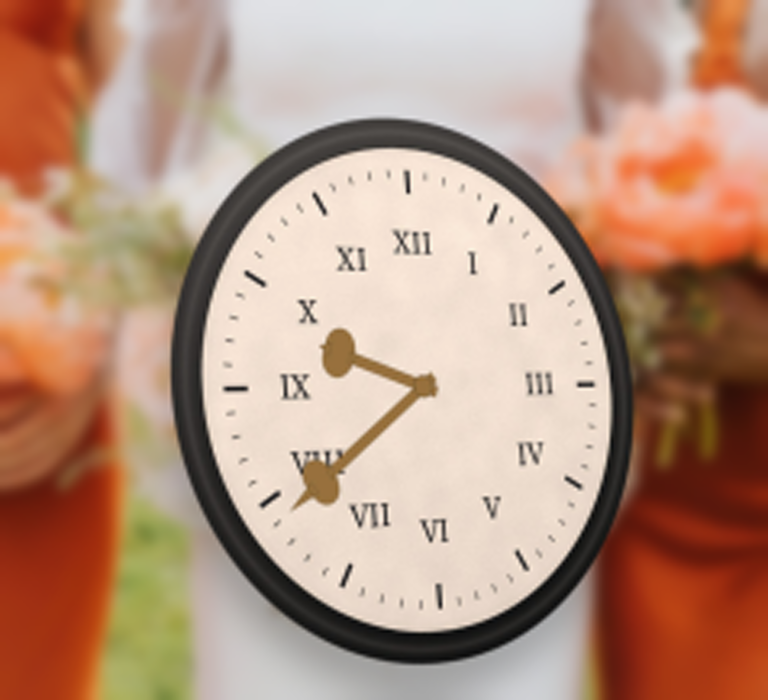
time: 9:39
